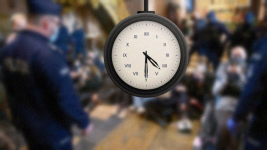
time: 4:30
